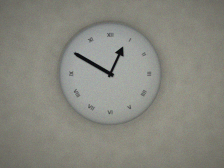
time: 12:50
